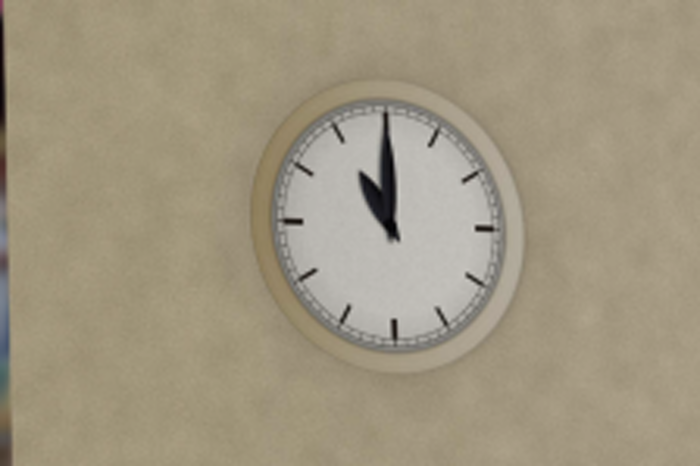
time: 11:00
